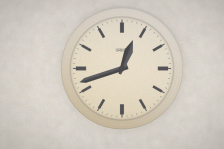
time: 12:42
